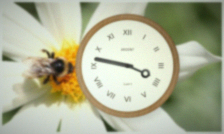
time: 3:47
